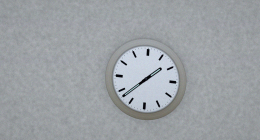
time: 1:38
